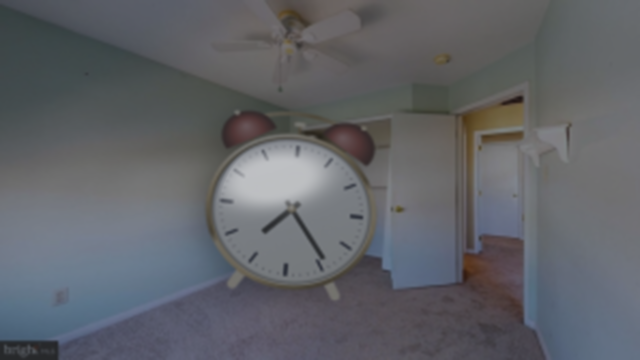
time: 7:24
